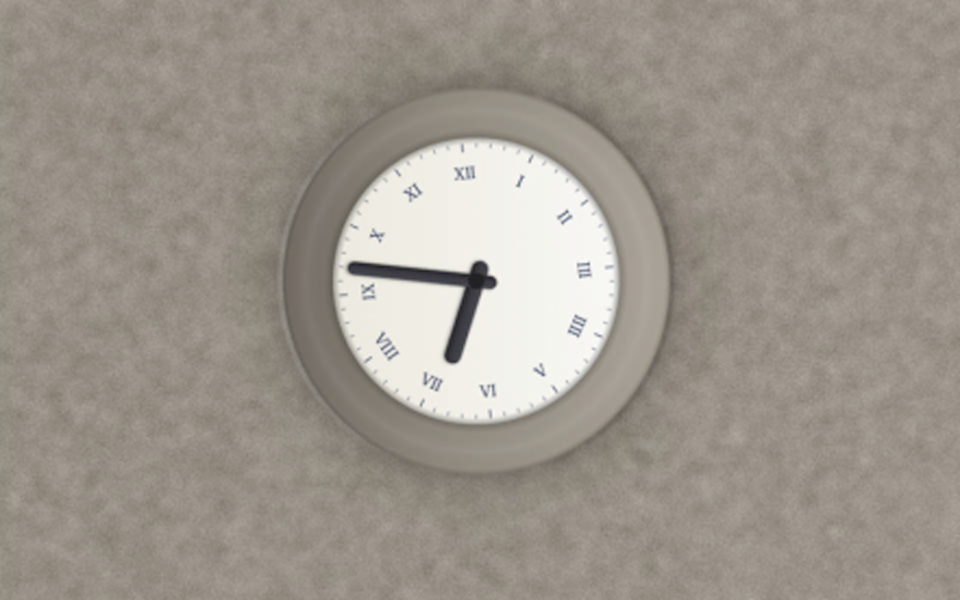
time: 6:47
